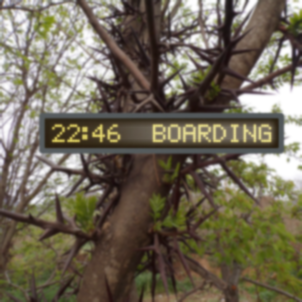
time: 22:46
